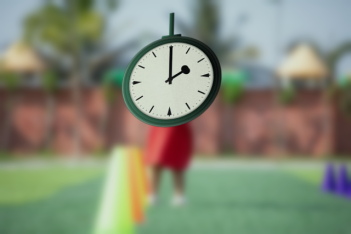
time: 2:00
